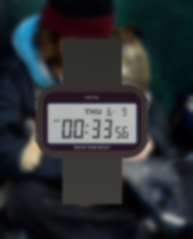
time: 0:33:56
